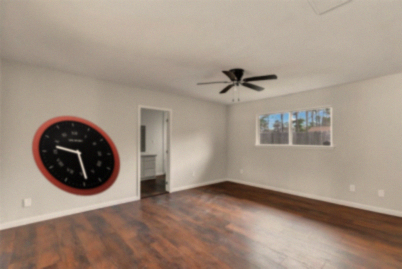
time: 9:29
